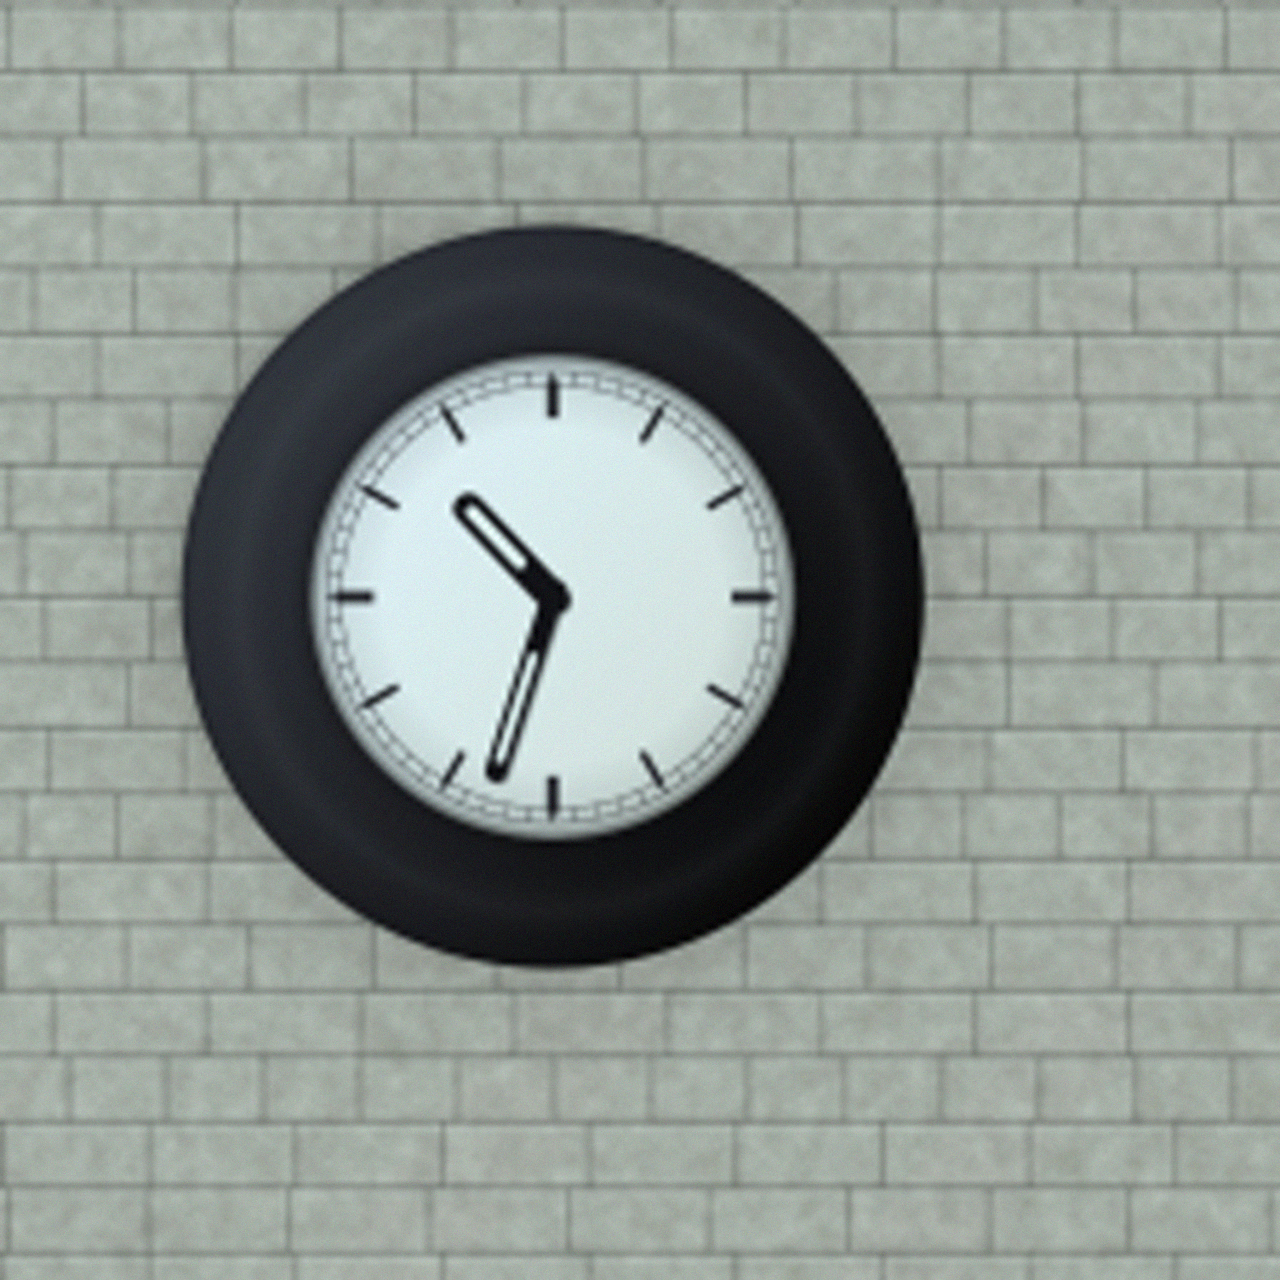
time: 10:33
